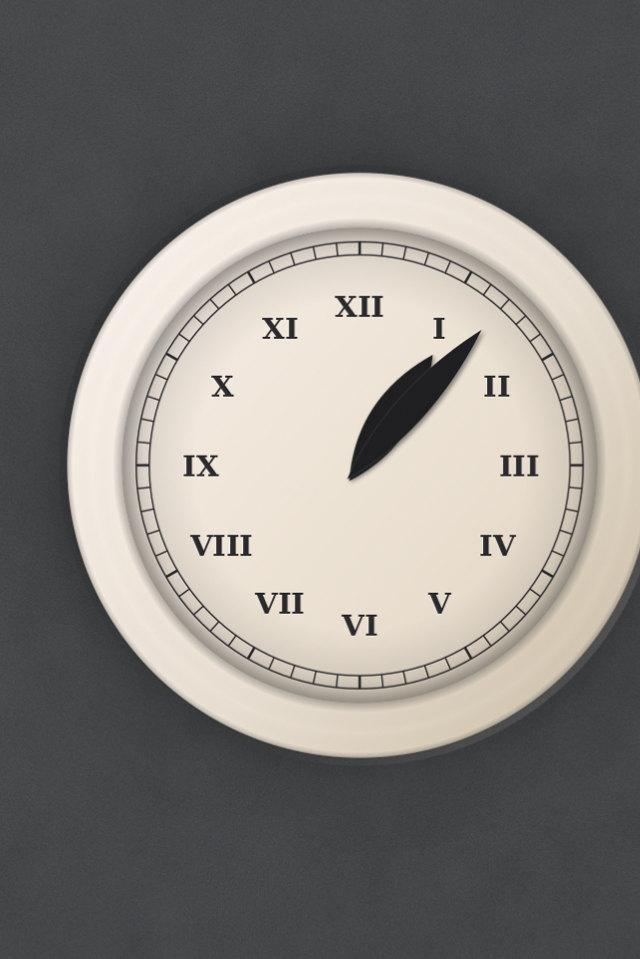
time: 1:07
